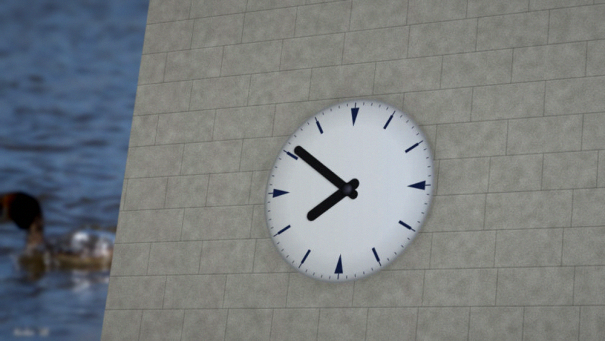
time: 7:51
